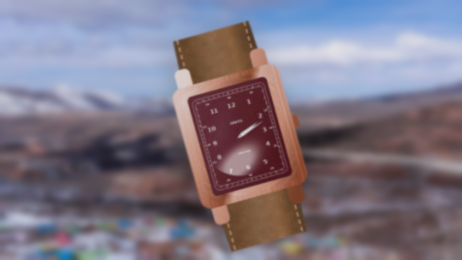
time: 2:12
